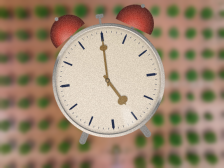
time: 5:00
